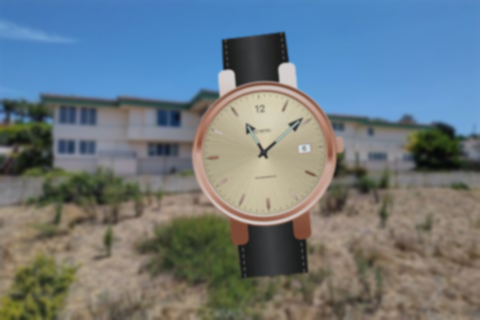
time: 11:09
